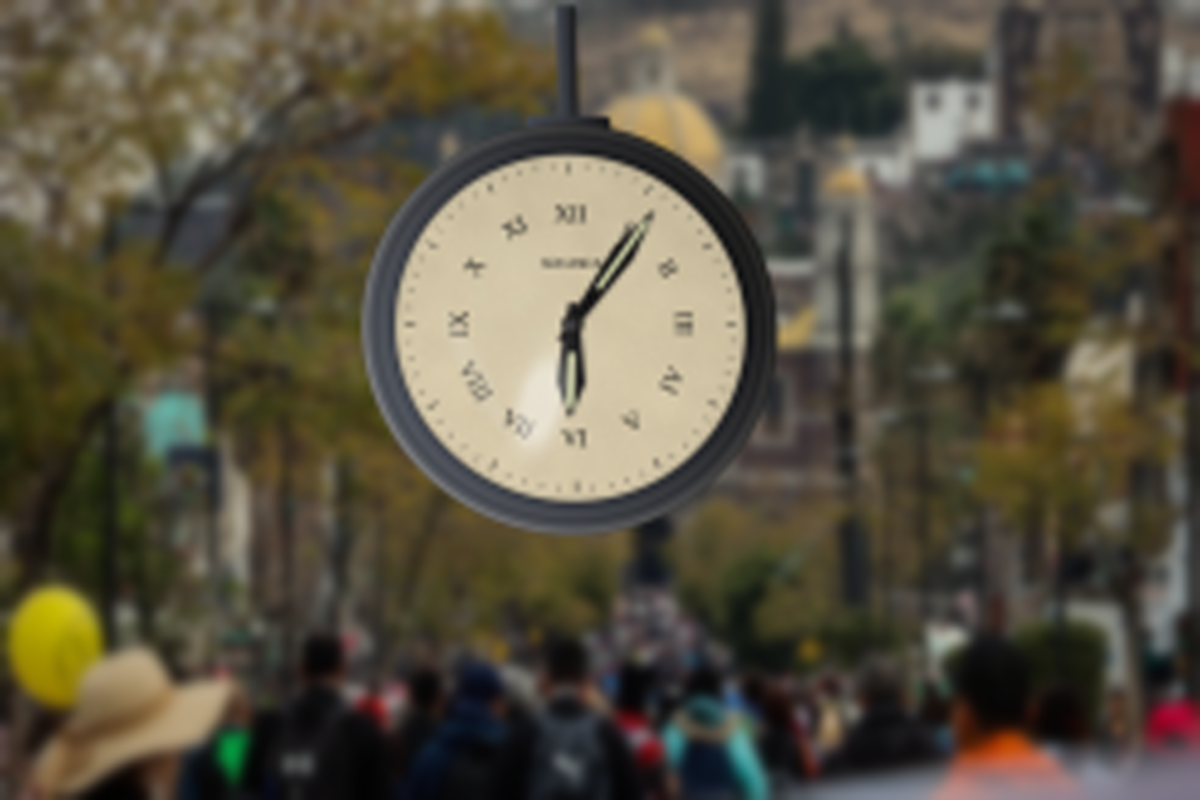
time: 6:06
